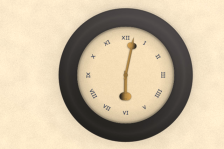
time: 6:02
